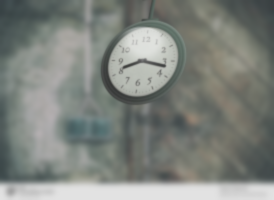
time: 8:17
